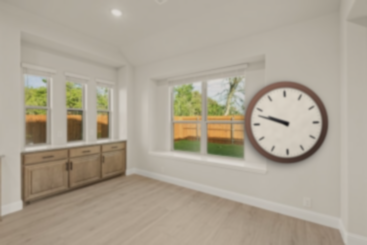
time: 9:48
